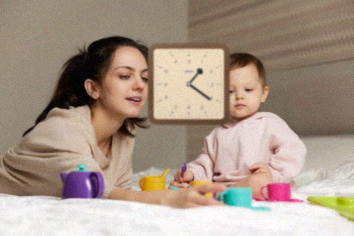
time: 1:21
